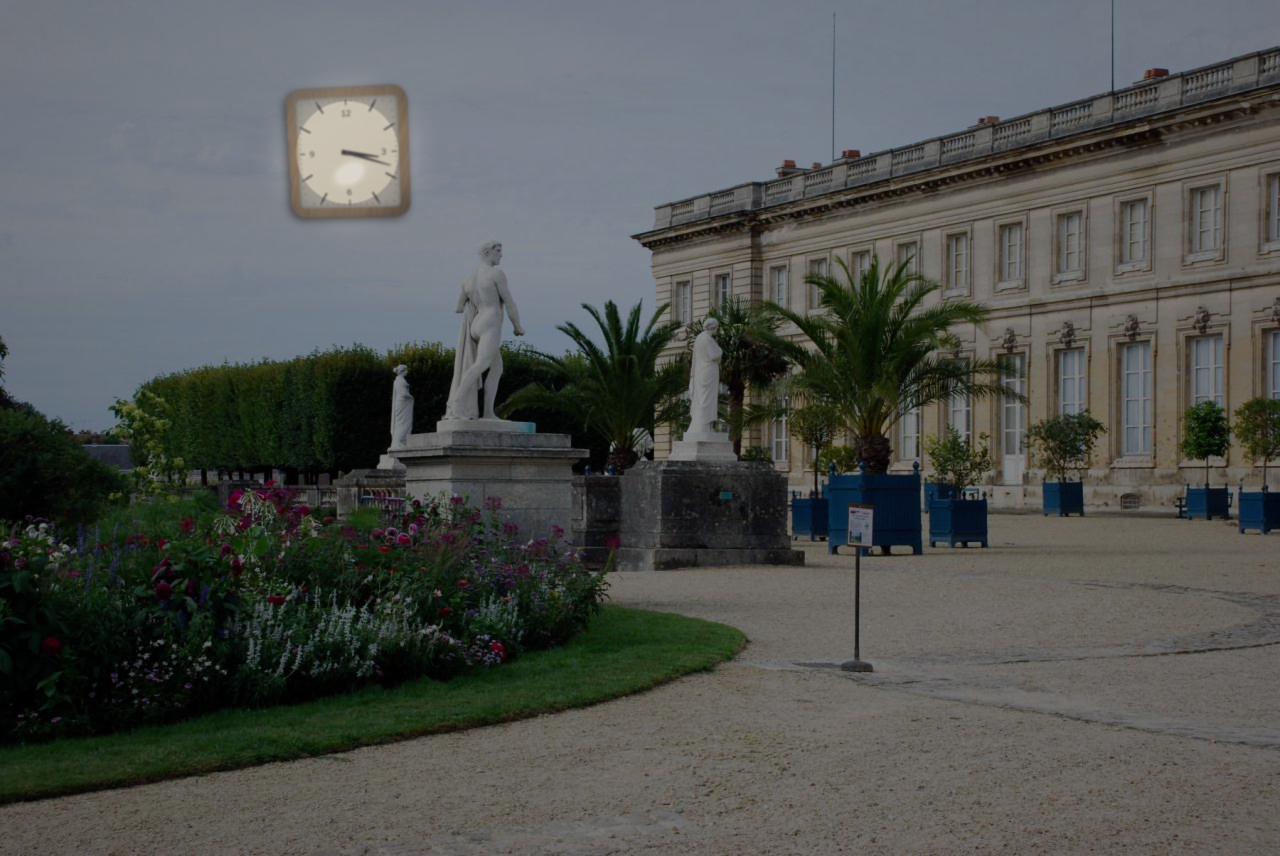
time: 3:18
